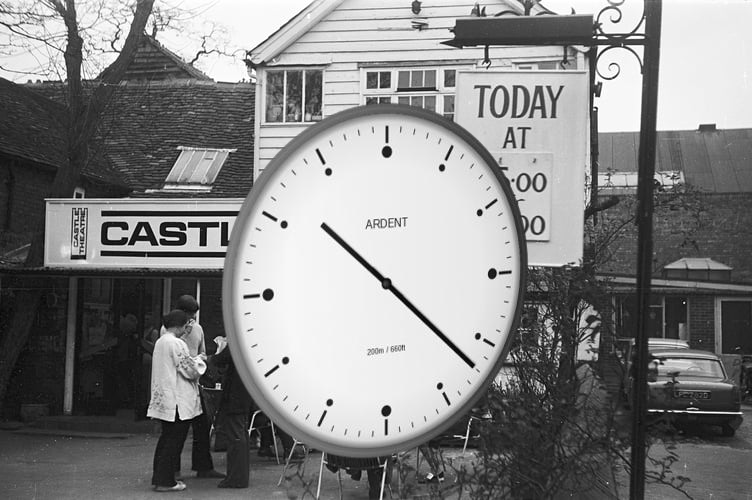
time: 10:22
